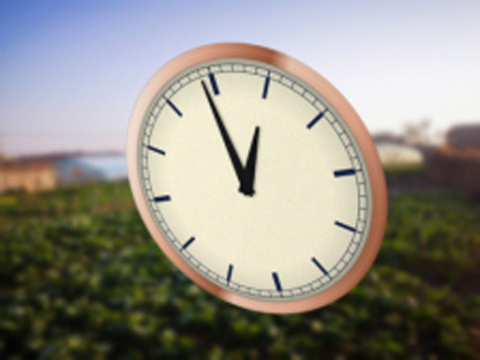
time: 12:59
